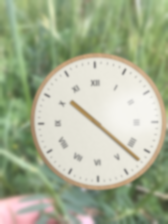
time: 10:22
